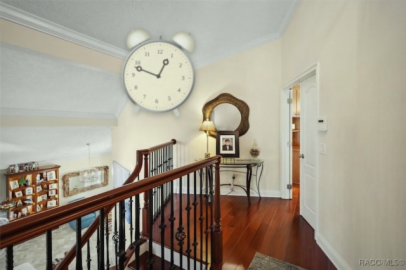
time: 12:48
